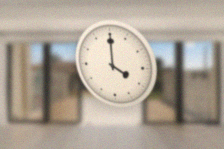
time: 4:00
